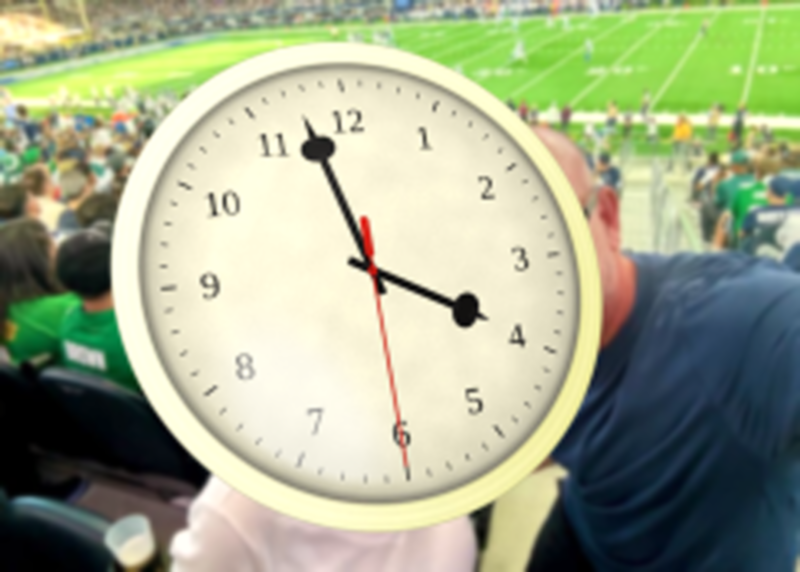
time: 3:57:30
